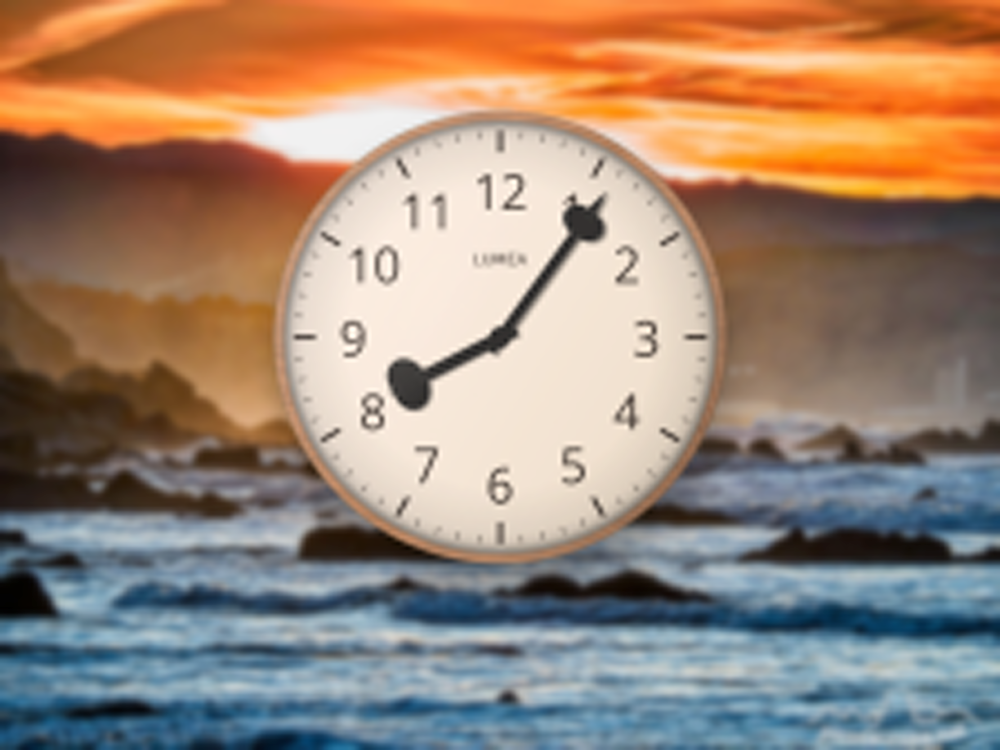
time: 8:06
